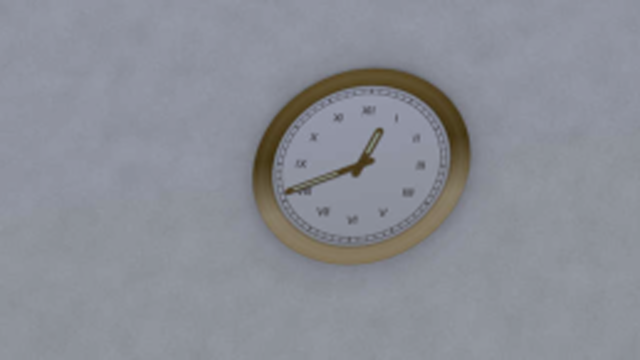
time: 12:41
